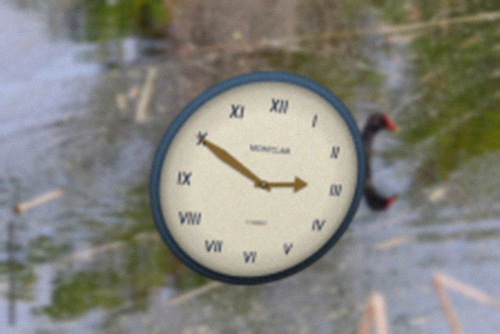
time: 2:50
